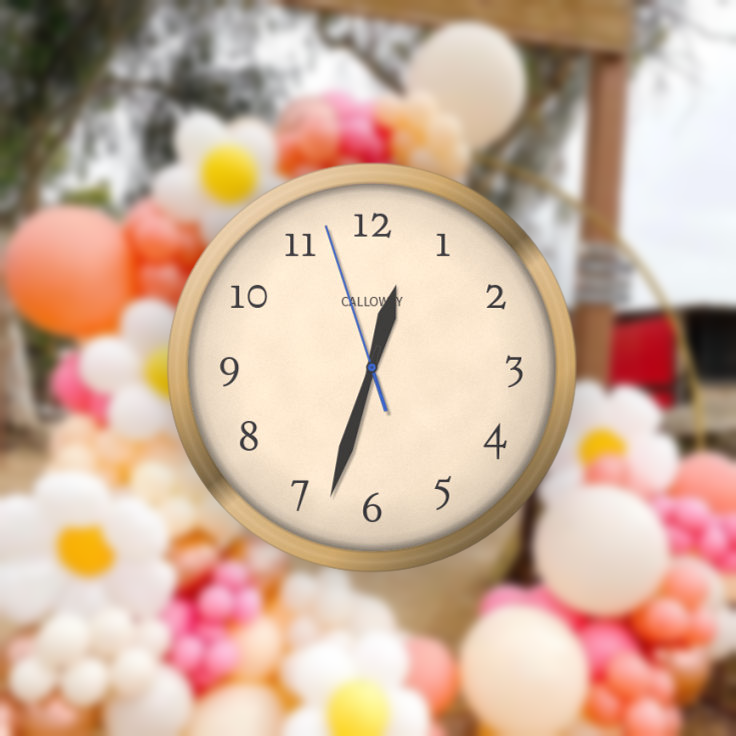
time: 12:32:57
